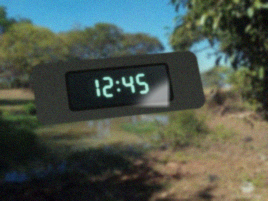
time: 12:45
